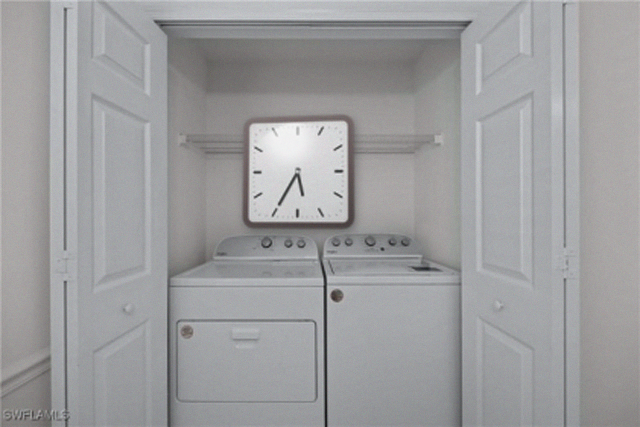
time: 5:35
